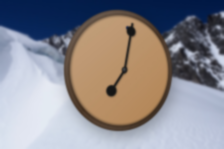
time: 7:01
